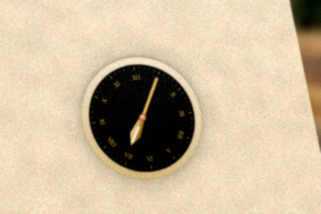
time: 7:05
